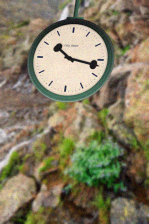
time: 10:17
